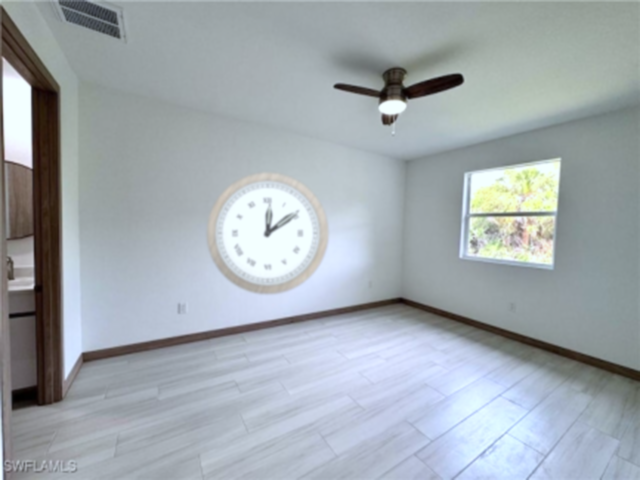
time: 12:09
